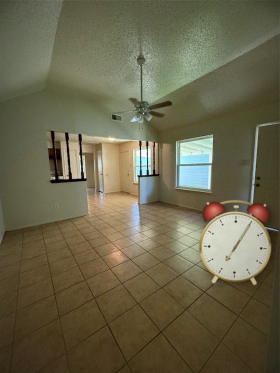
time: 7:05
